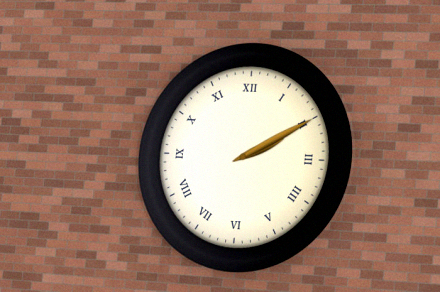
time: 2:10
